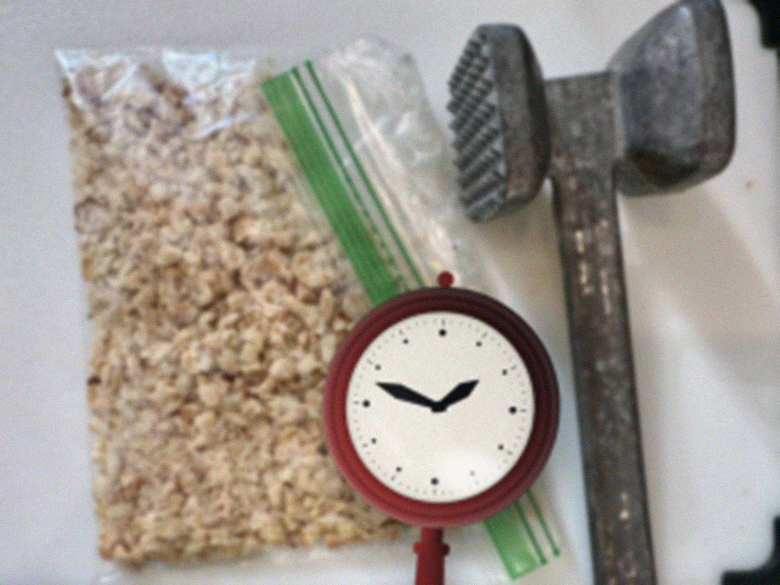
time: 1:48
